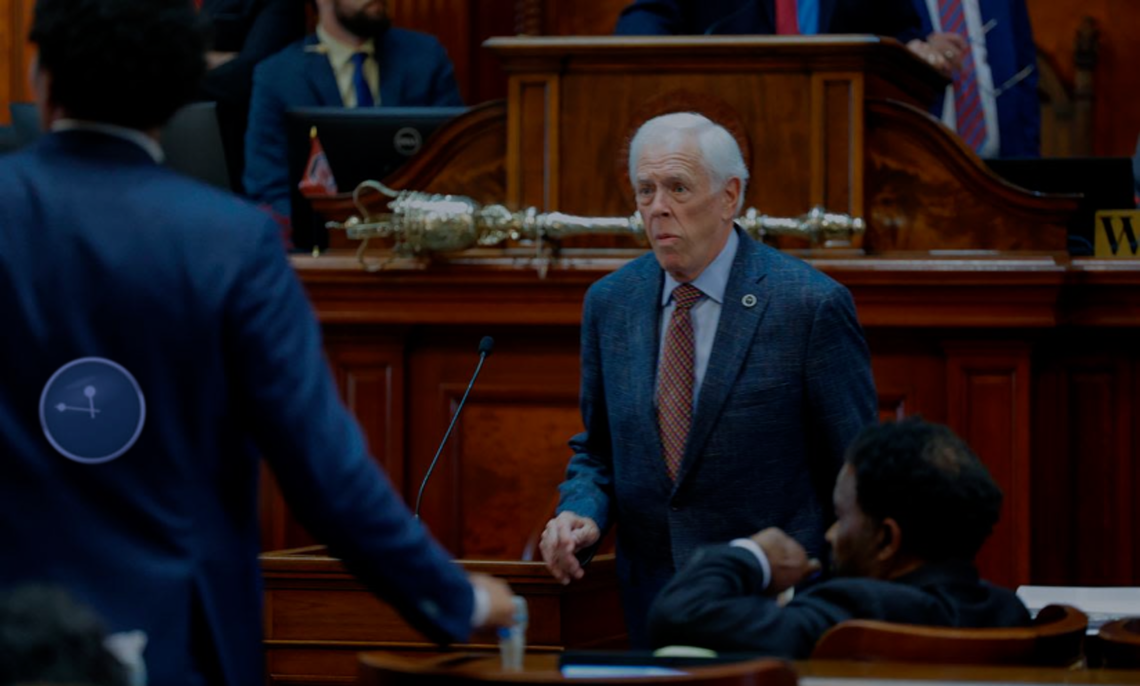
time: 11:46
